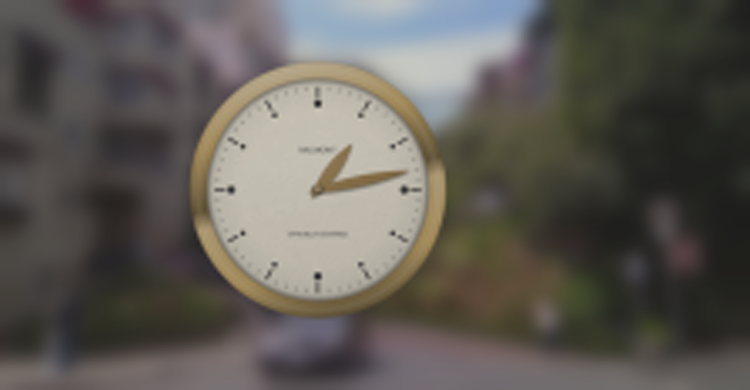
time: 1:13
